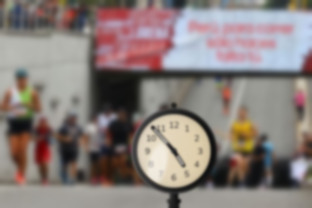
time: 4:53
